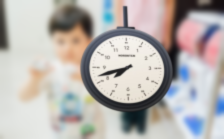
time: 7:42
